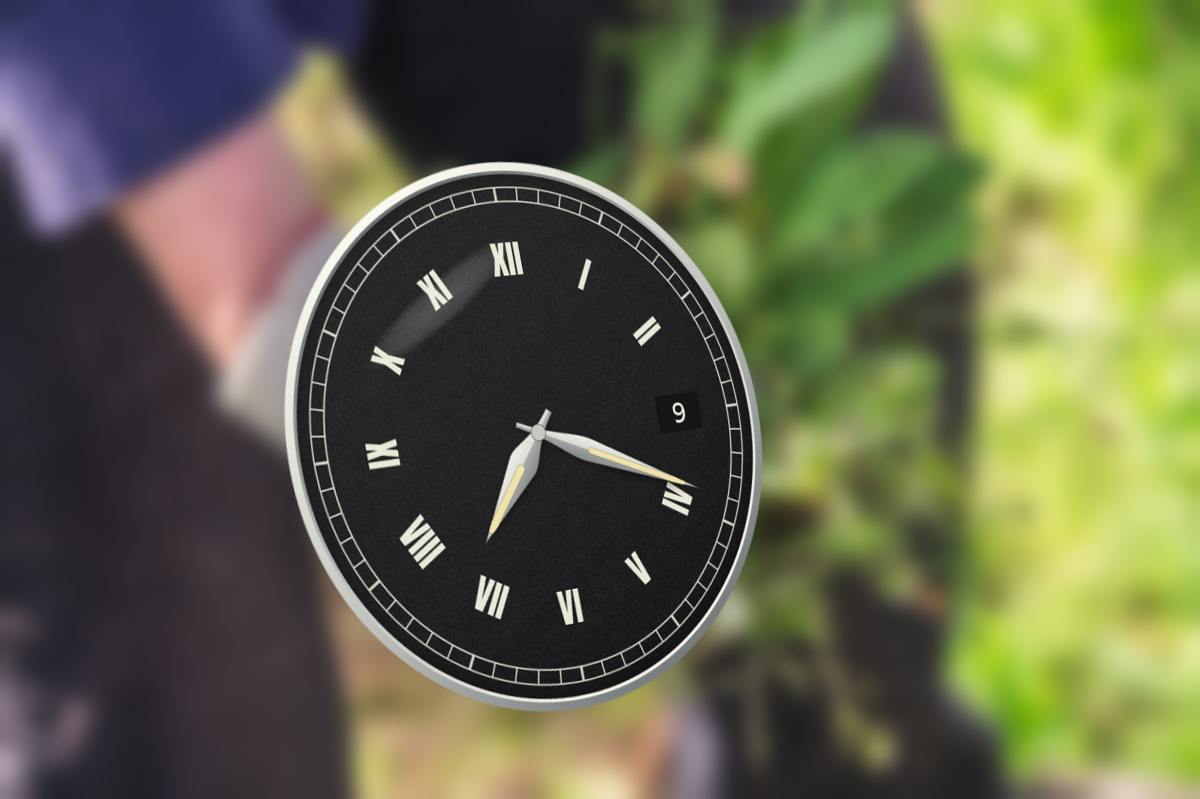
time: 7:19
